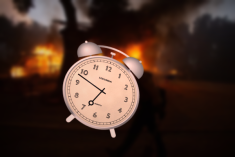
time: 6:48
